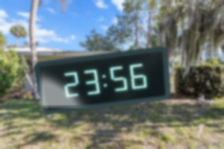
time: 23:56
